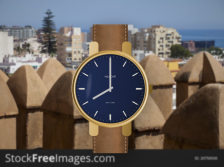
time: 8:00
